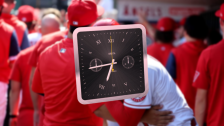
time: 6:44
